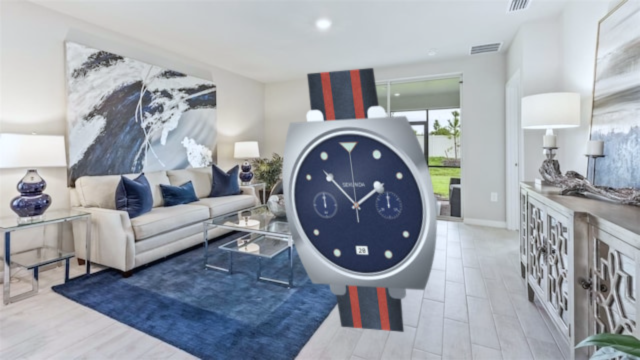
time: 1:53
